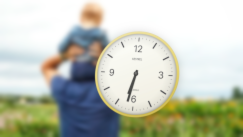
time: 6:32
